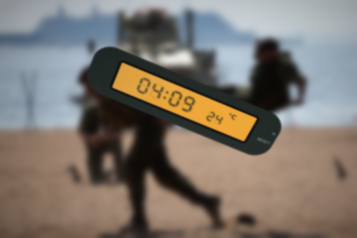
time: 4:09
